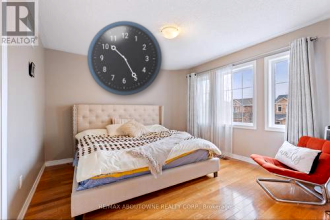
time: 10:25
